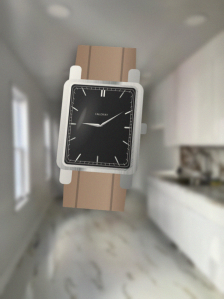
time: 9:09
